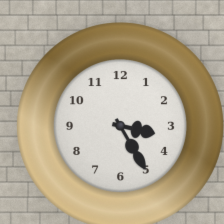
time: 3:25
